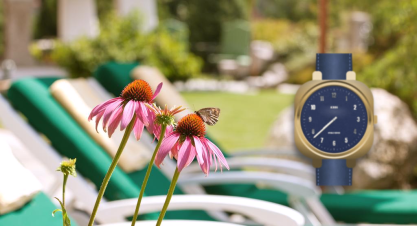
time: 7:38
